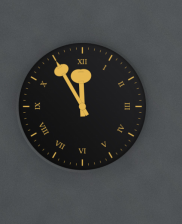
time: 11:55
